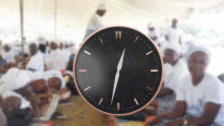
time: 12:32
